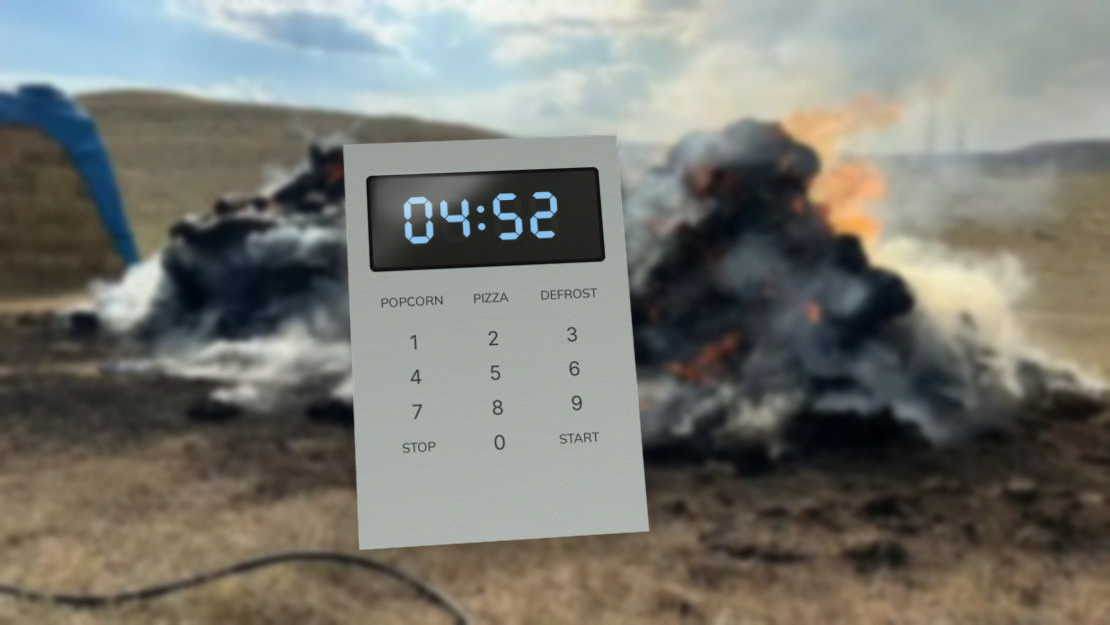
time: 4:52
